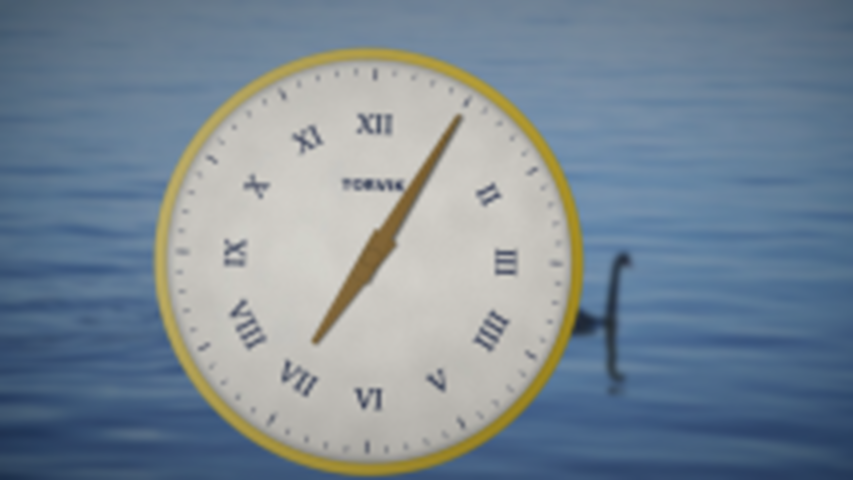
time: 7:05
